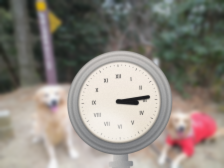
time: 3:14
